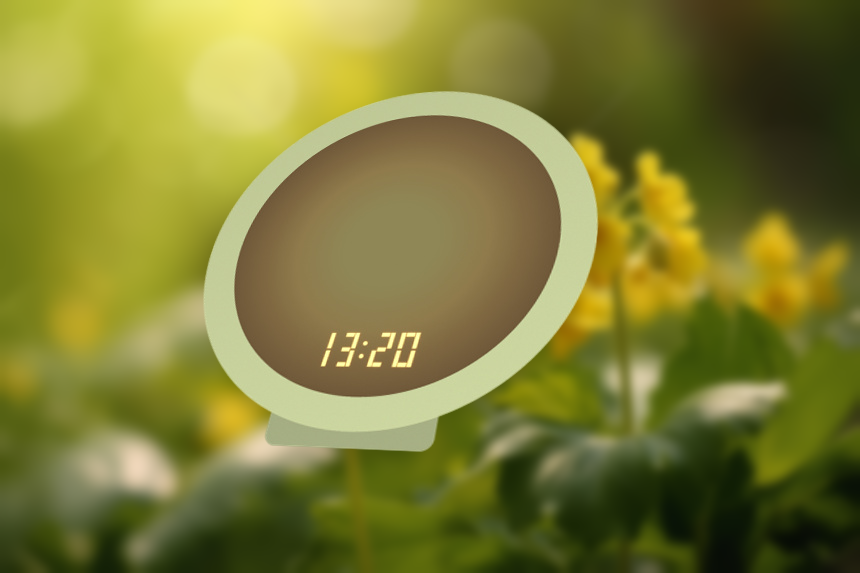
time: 13:20
